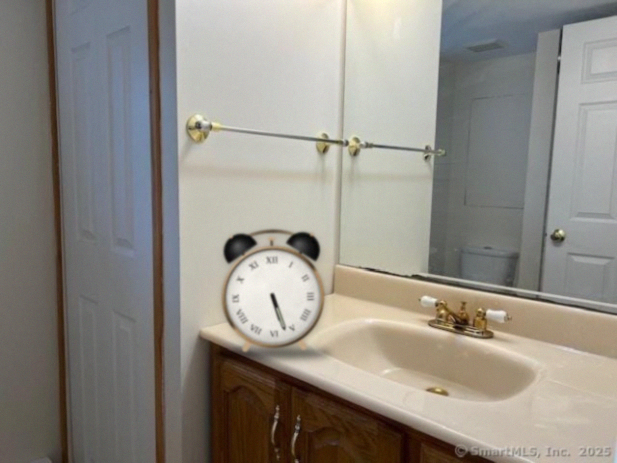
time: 5:27
